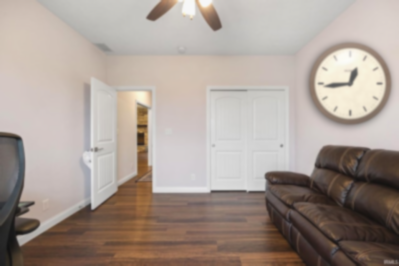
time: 12:44
